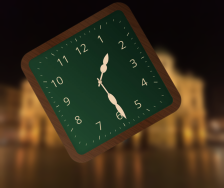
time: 1:29
